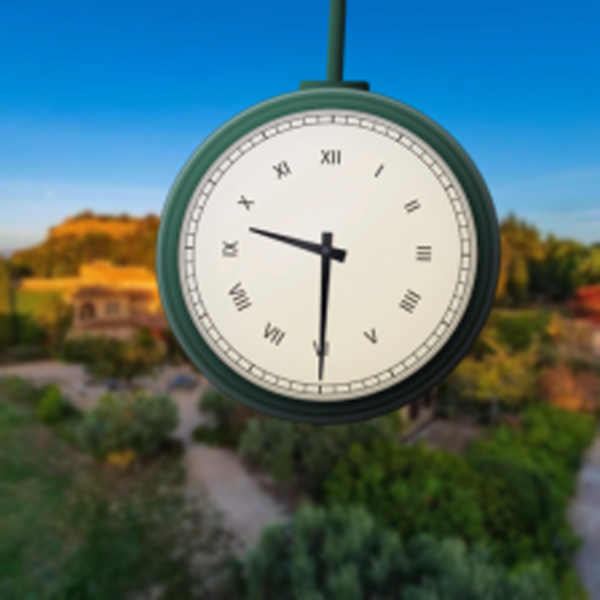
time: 9:30
